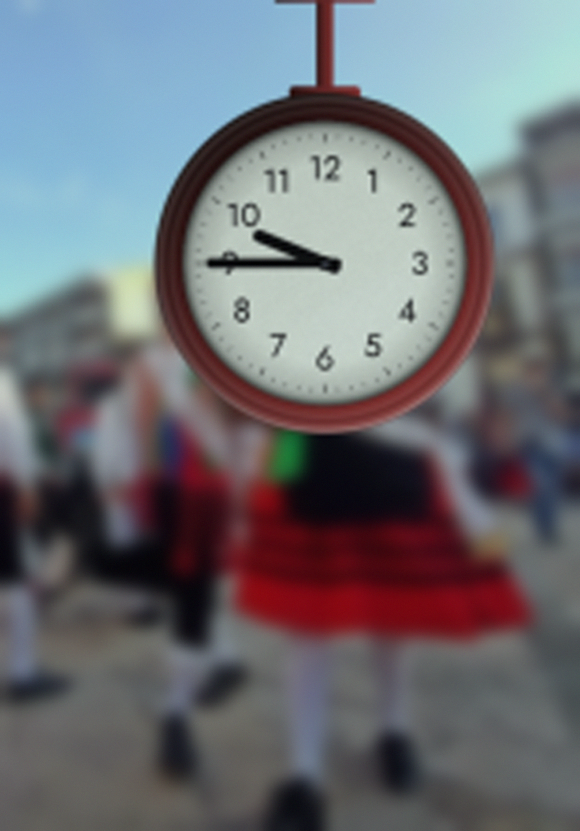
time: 9:45
